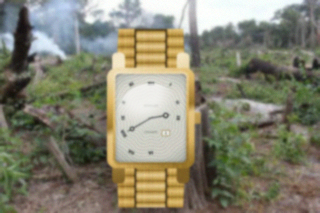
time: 2:40
